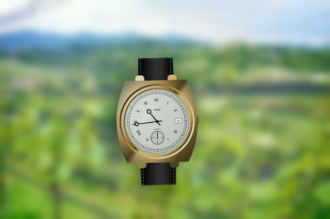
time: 10:44
